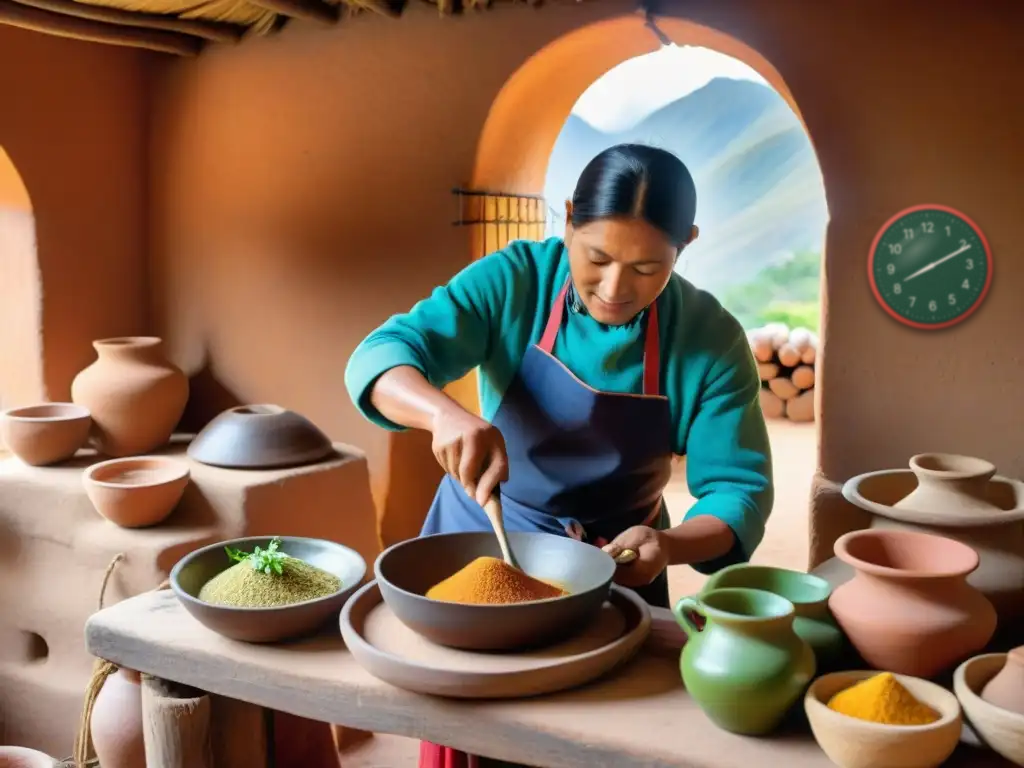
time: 8:11
